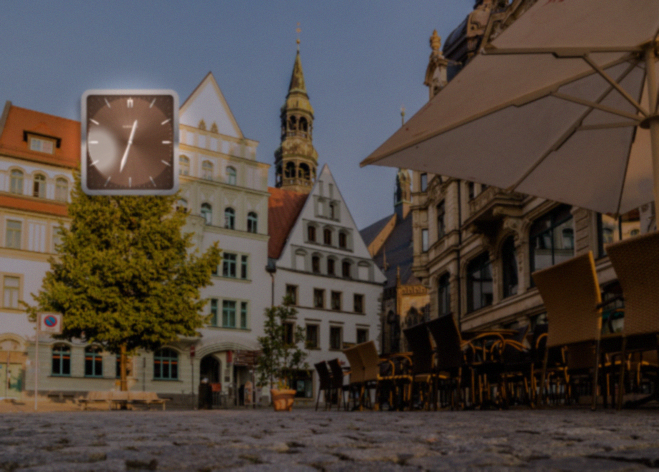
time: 12:33
